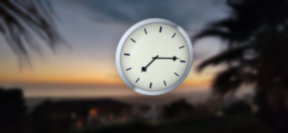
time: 7:14
